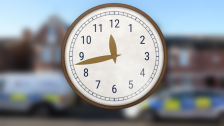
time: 11:43
